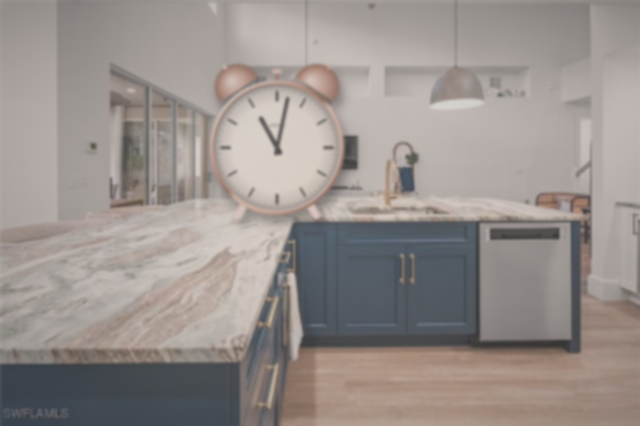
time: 11:02
